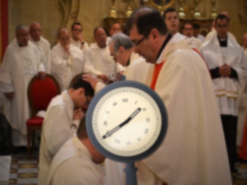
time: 1:40
